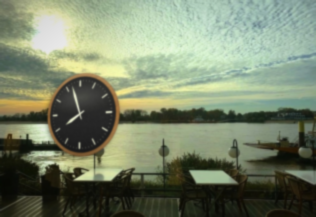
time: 7:57
